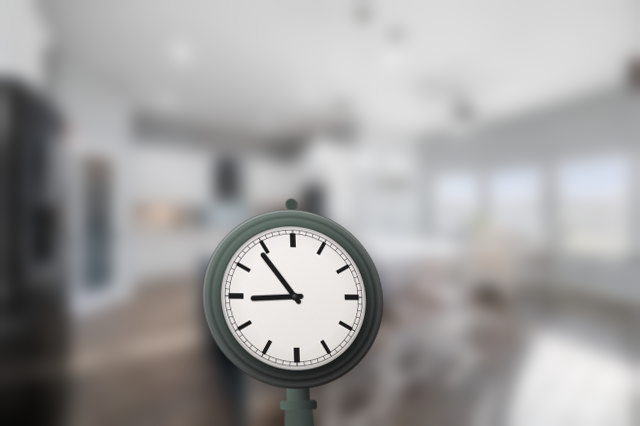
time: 8:54
